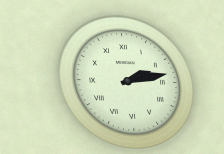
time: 2:13
